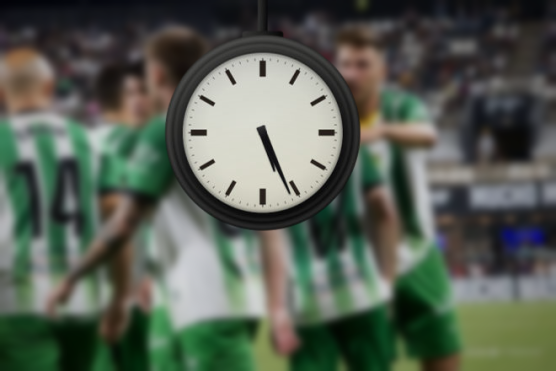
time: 5:26
